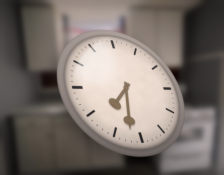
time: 7:32
